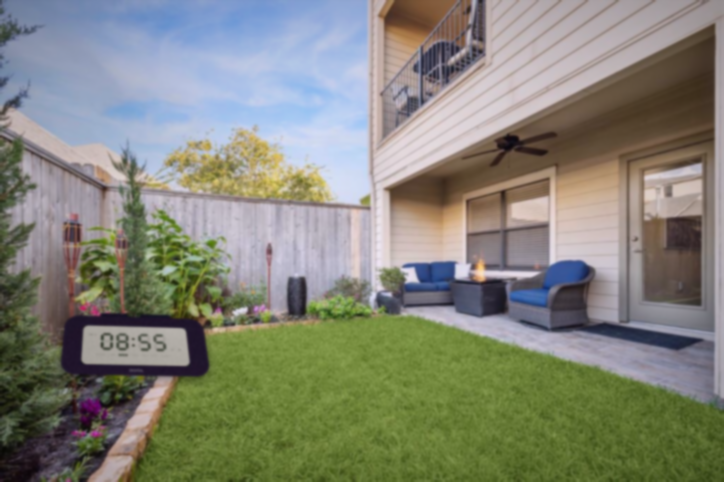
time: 8:55
